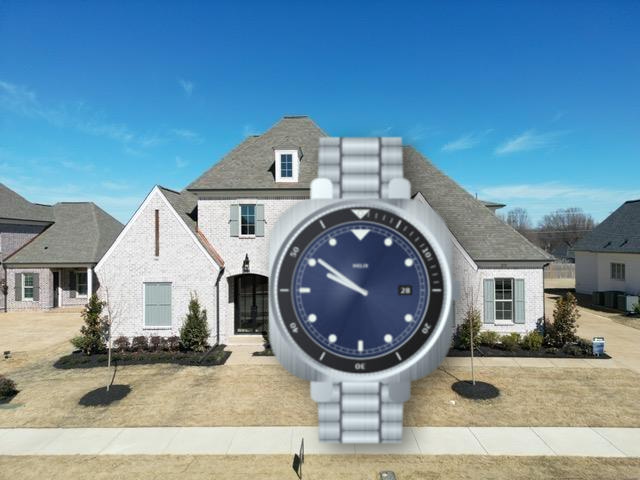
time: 9:51
